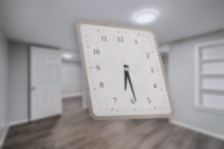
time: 6:29
